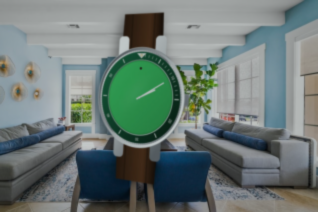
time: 2:10
